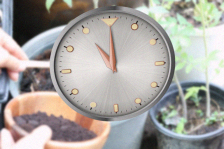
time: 11:00
